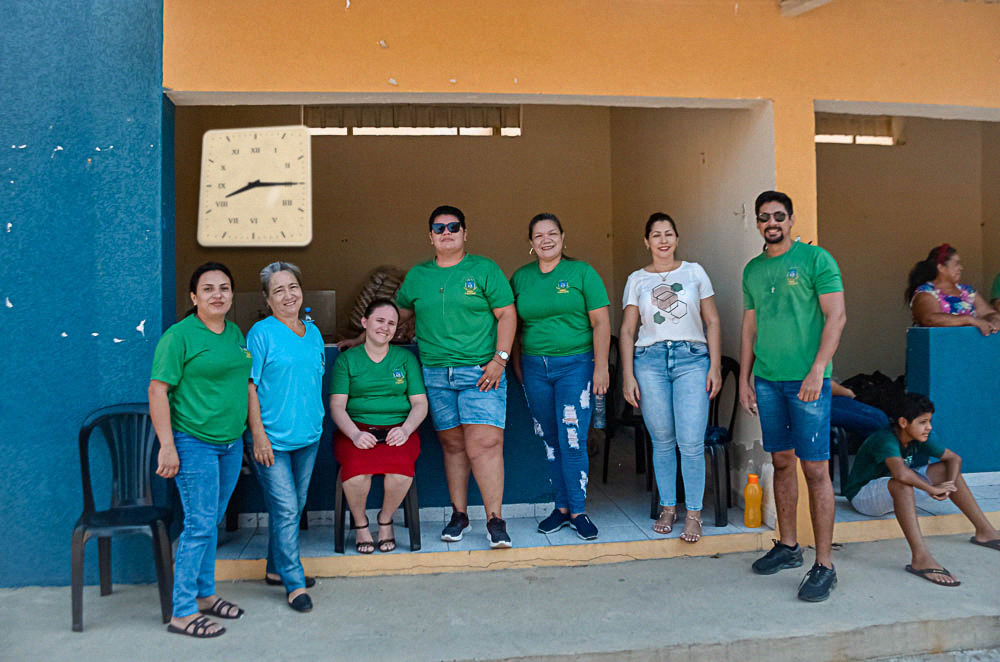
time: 8:15
